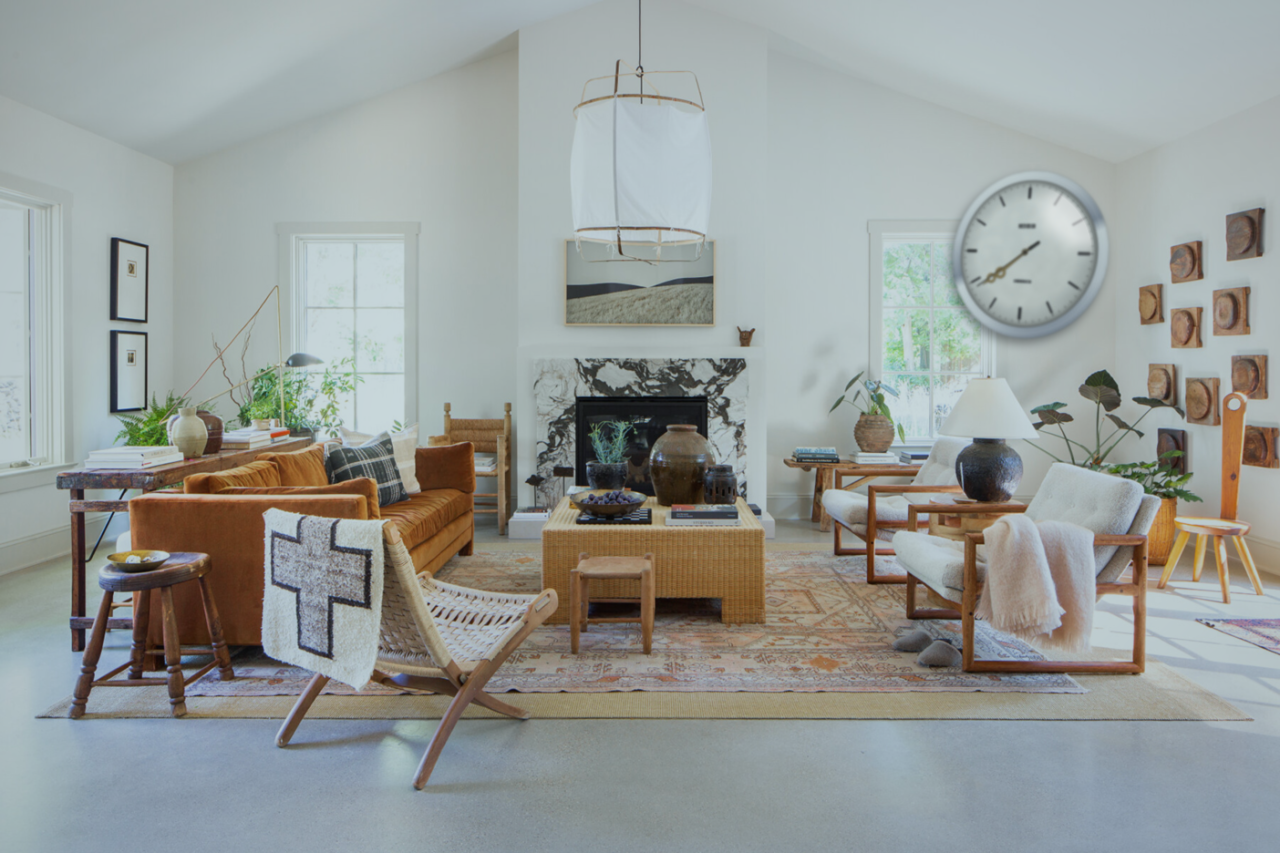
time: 7:38:39
